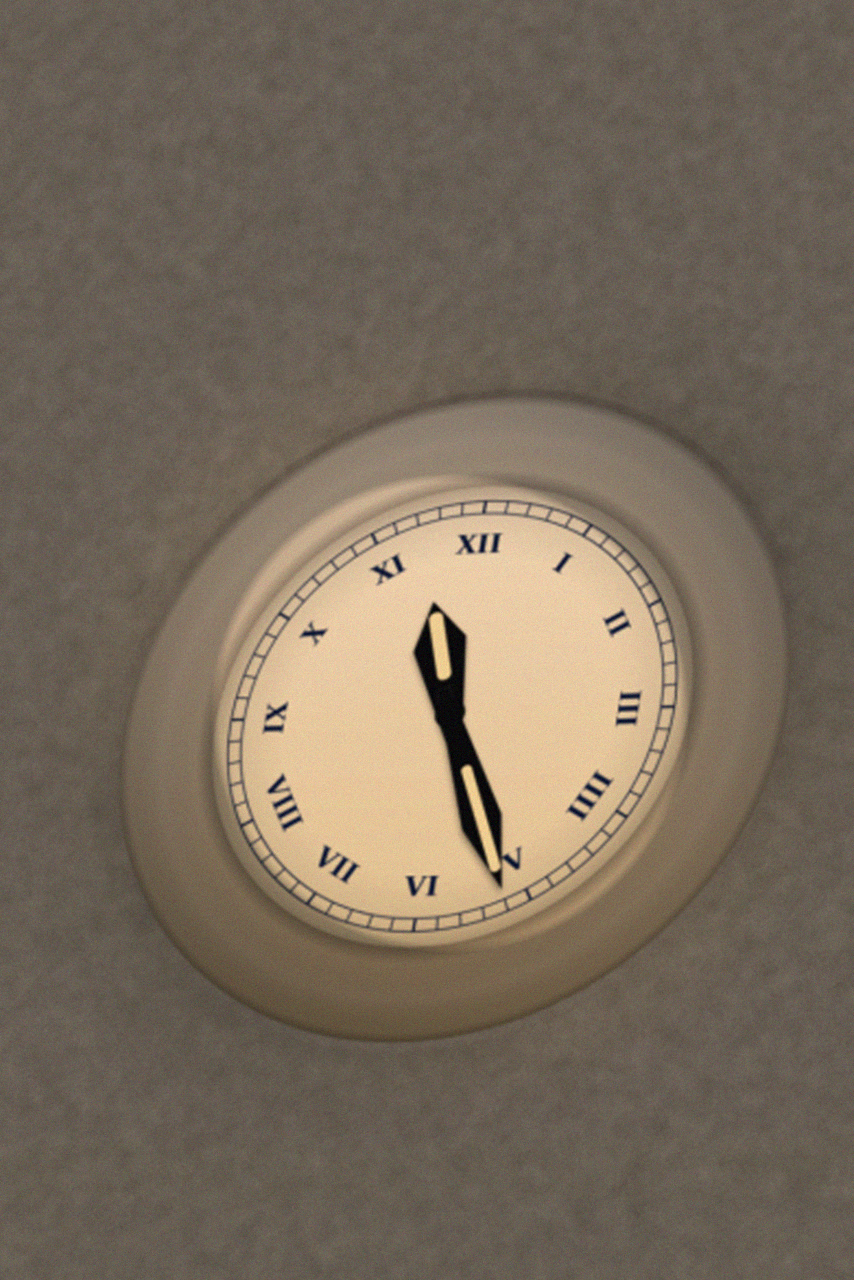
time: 11:26
